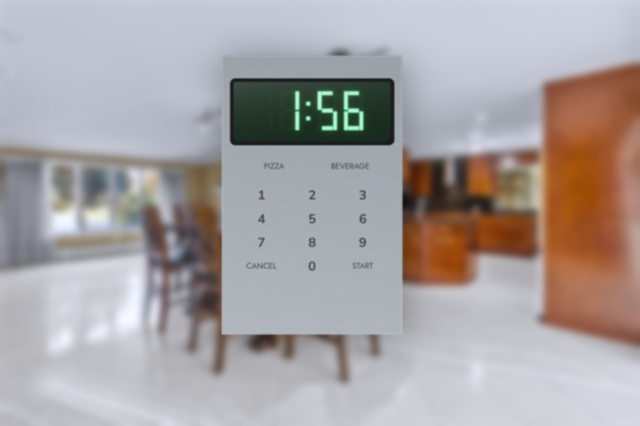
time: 1:56
